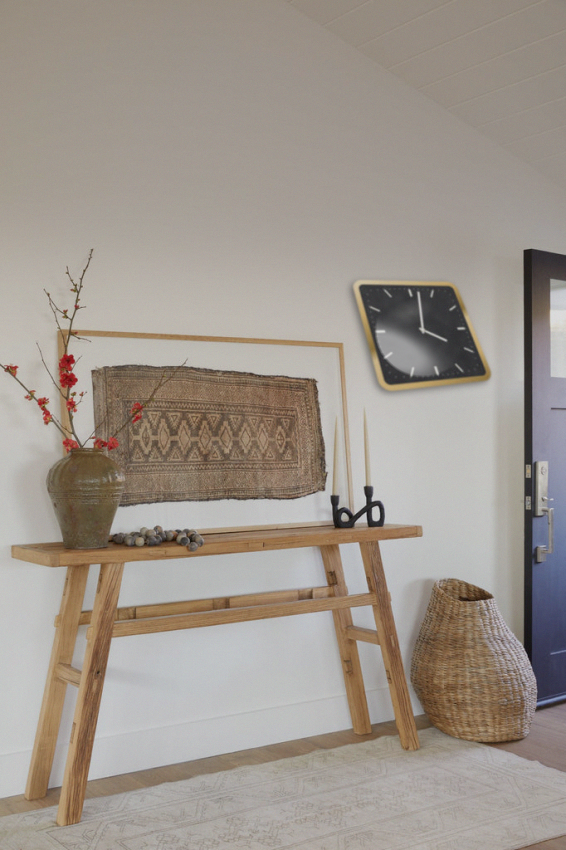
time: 4:02
